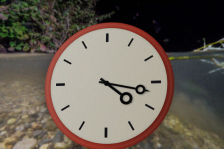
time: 4:17
